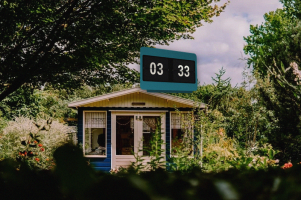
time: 3:33
